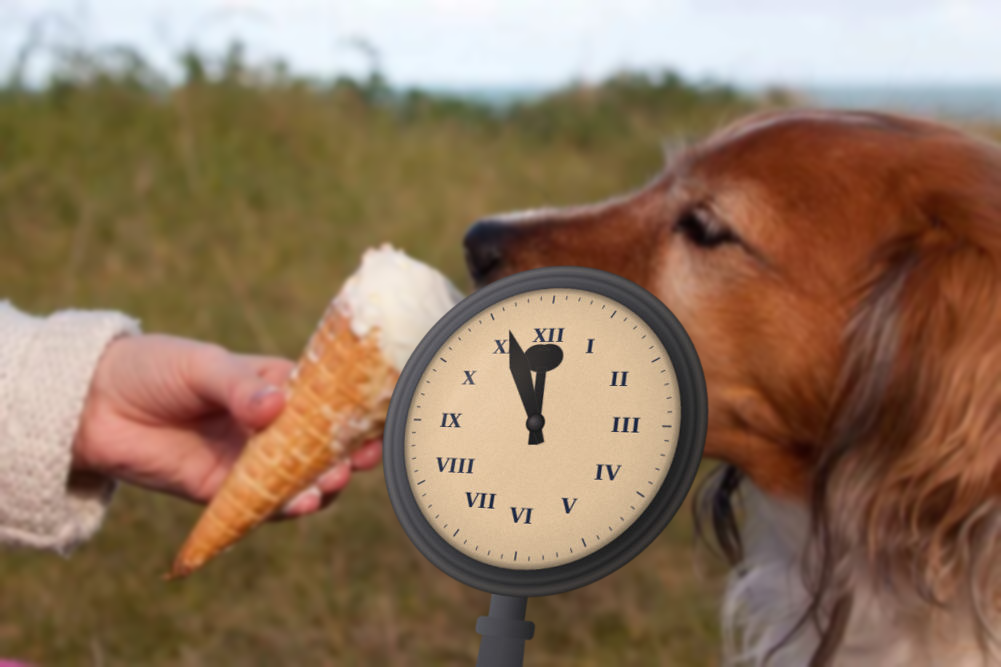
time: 11:56
